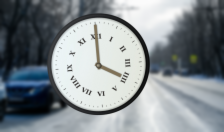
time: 4:00
